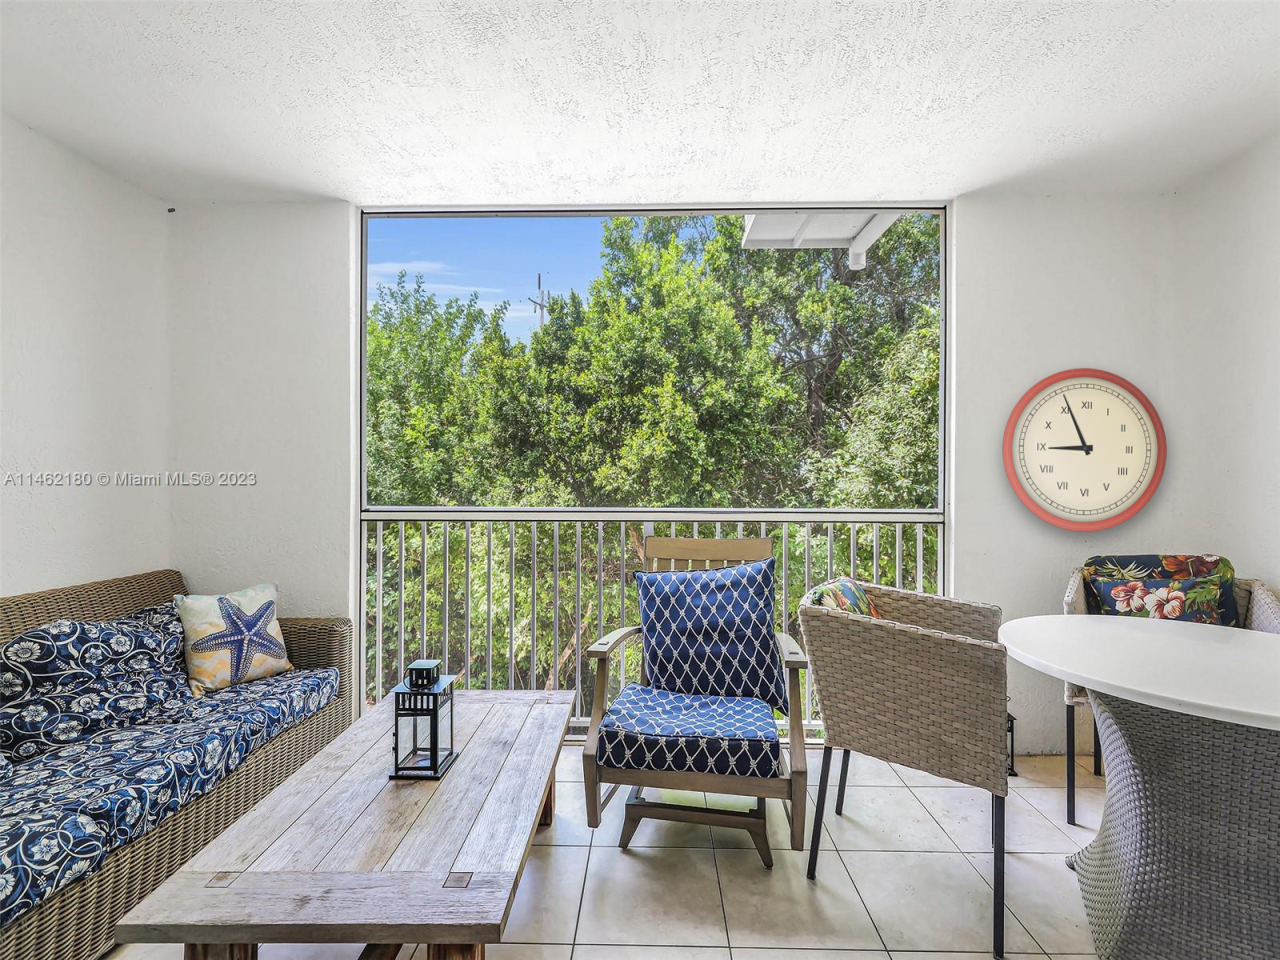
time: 8:56
